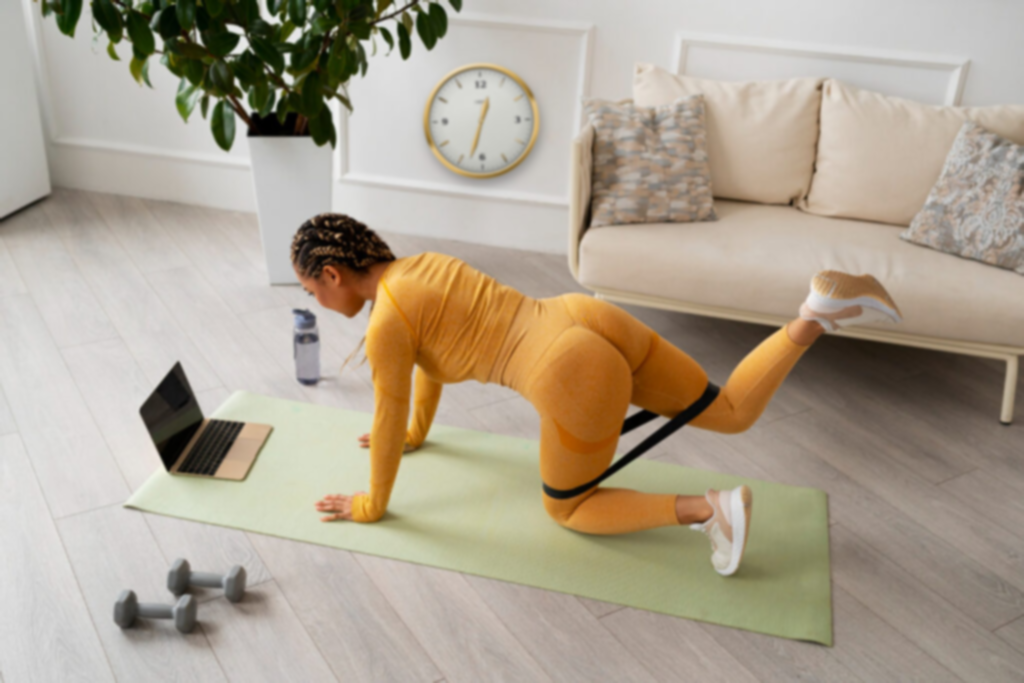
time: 12:33
